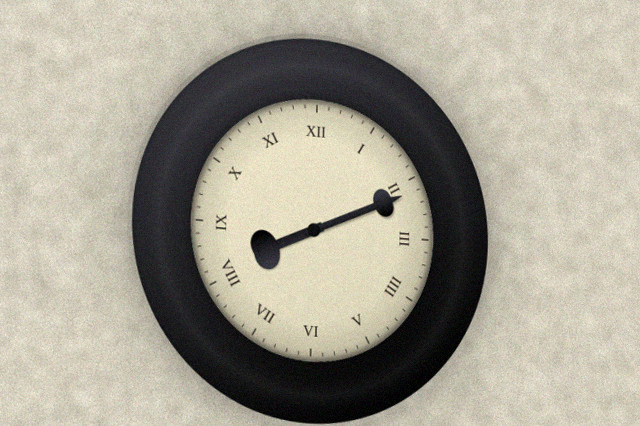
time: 8:11
